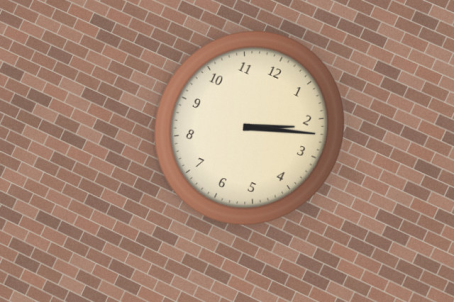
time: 2:12
